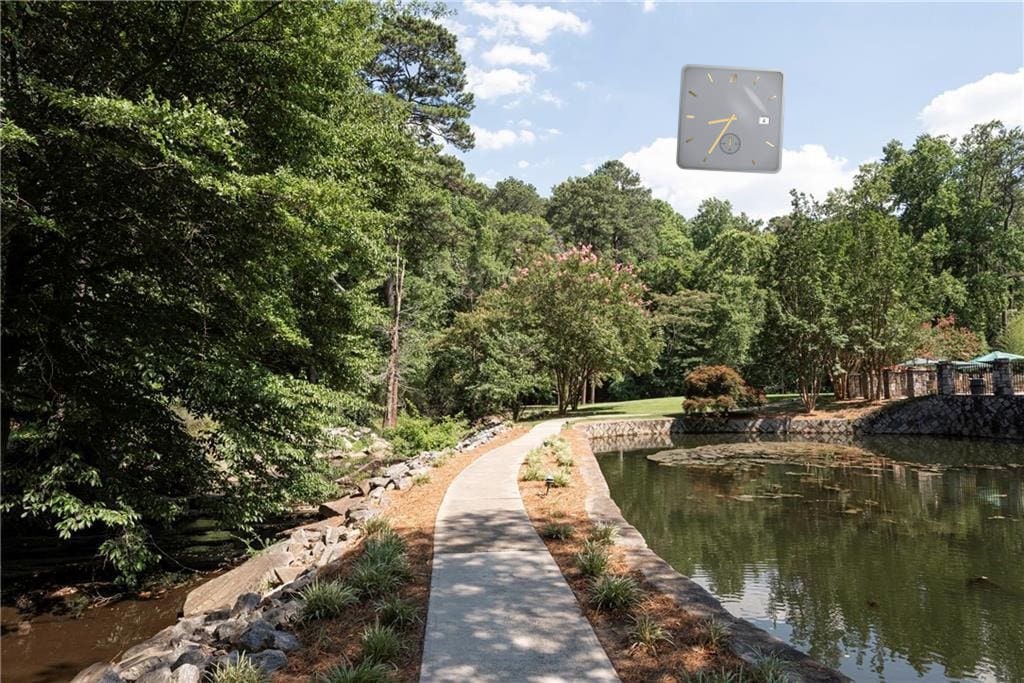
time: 8:35
